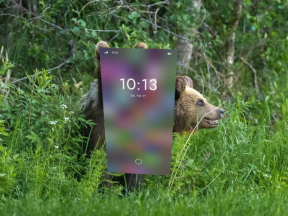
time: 10:13
